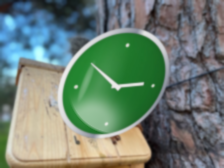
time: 2:51
